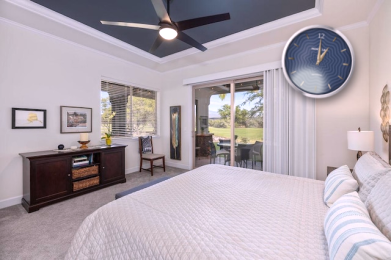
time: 1:00
